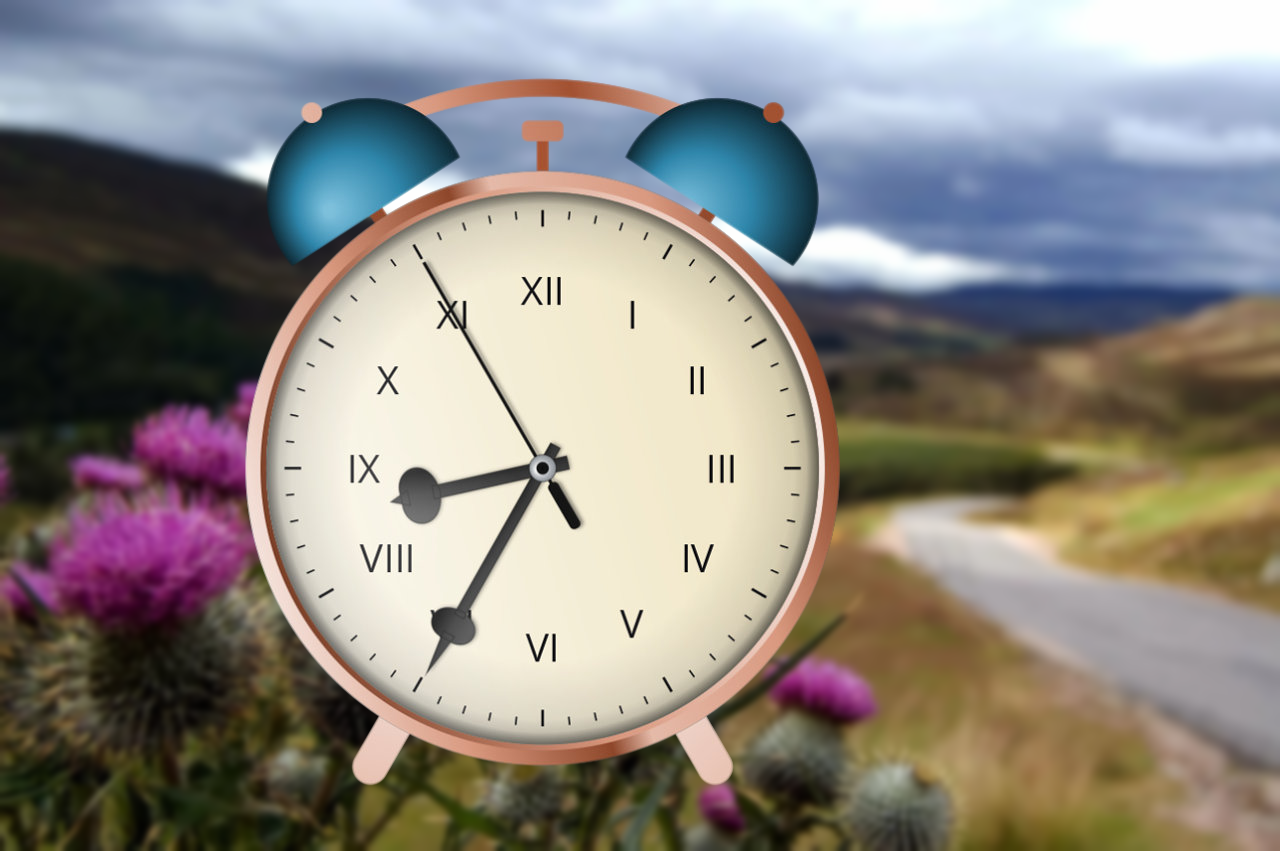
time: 8:34:55
